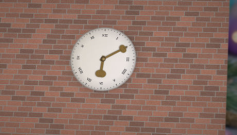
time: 6:10
